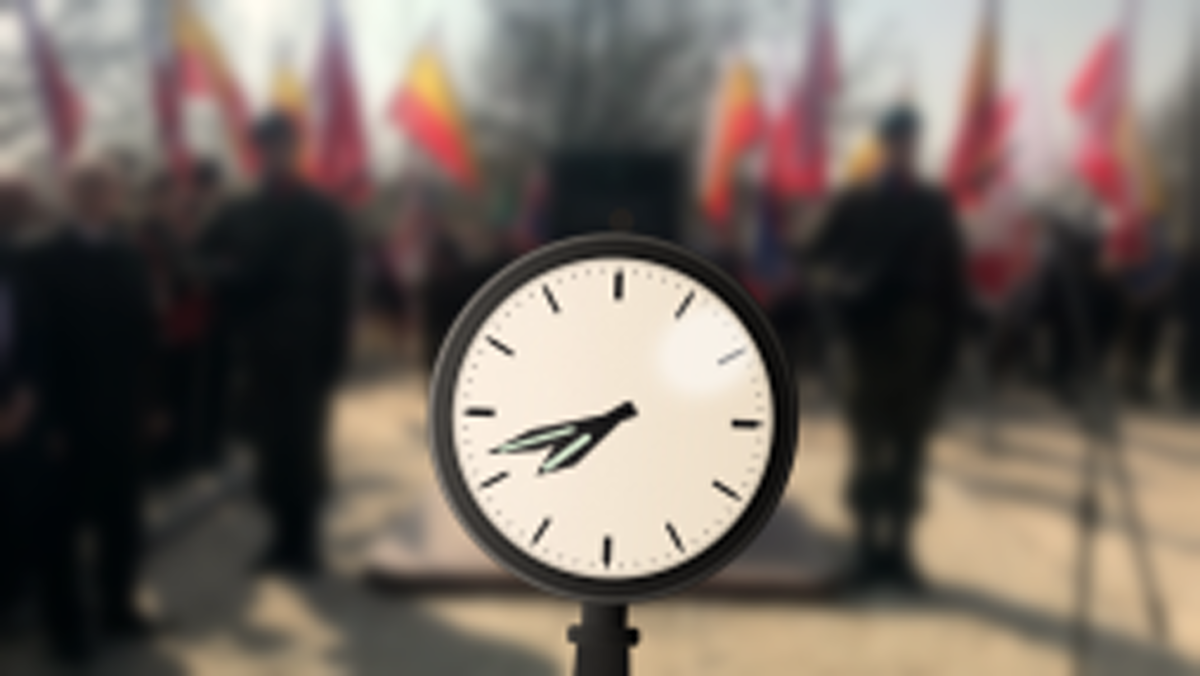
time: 7:42
